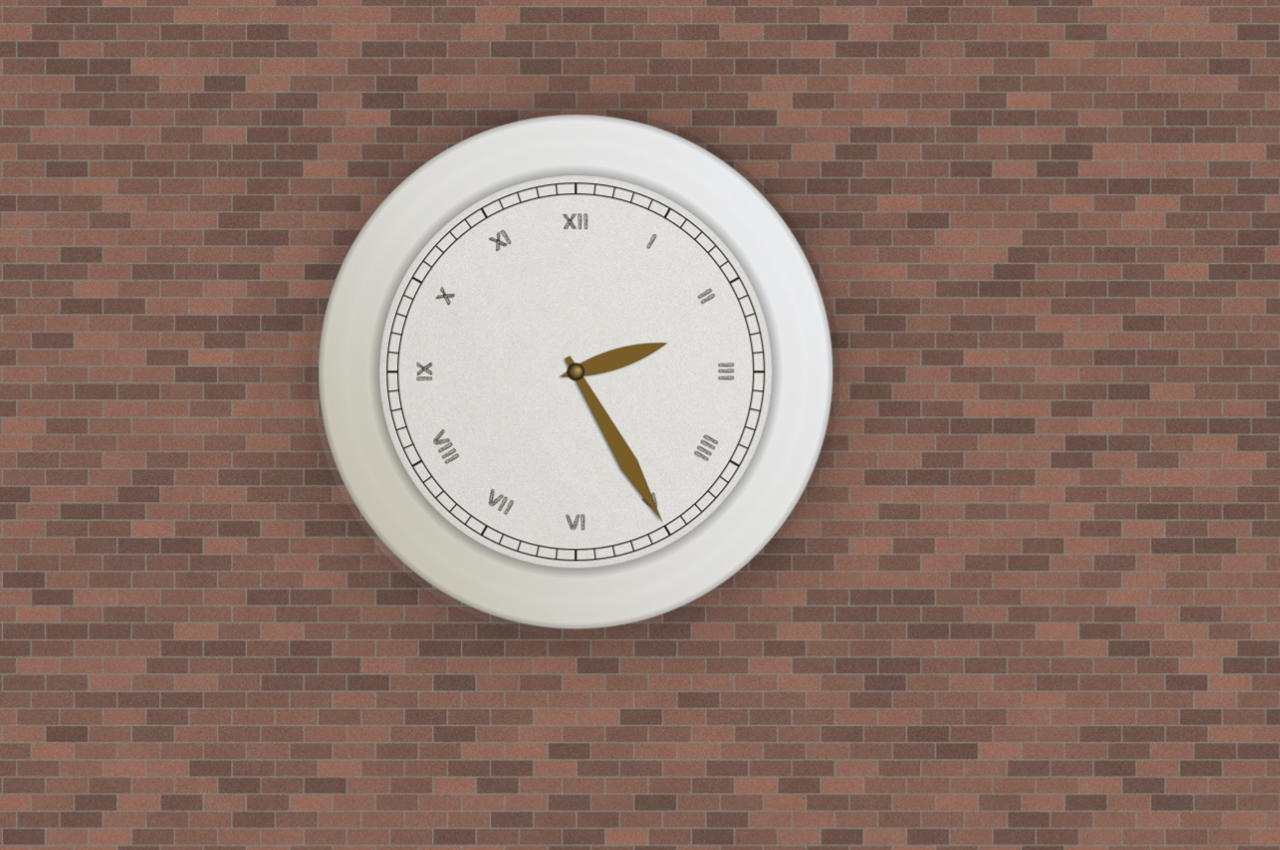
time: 2:25
